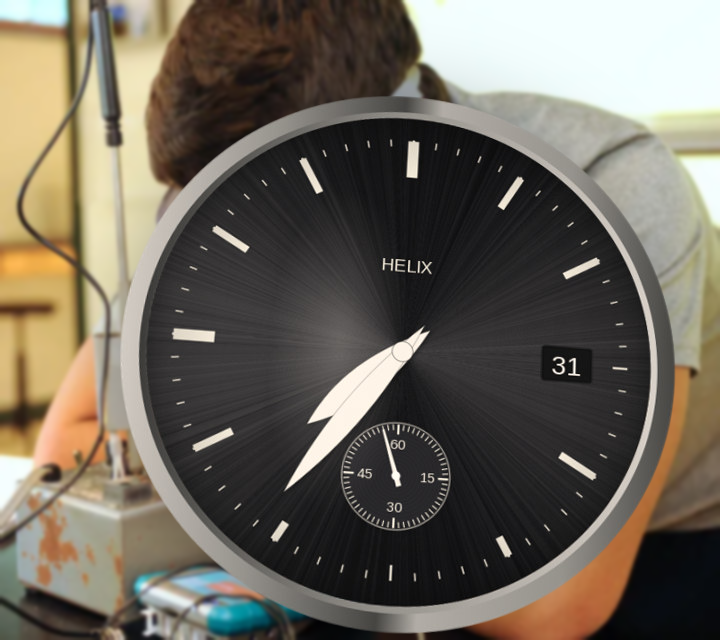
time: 7:35:57
